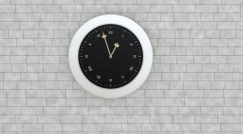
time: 12:57
